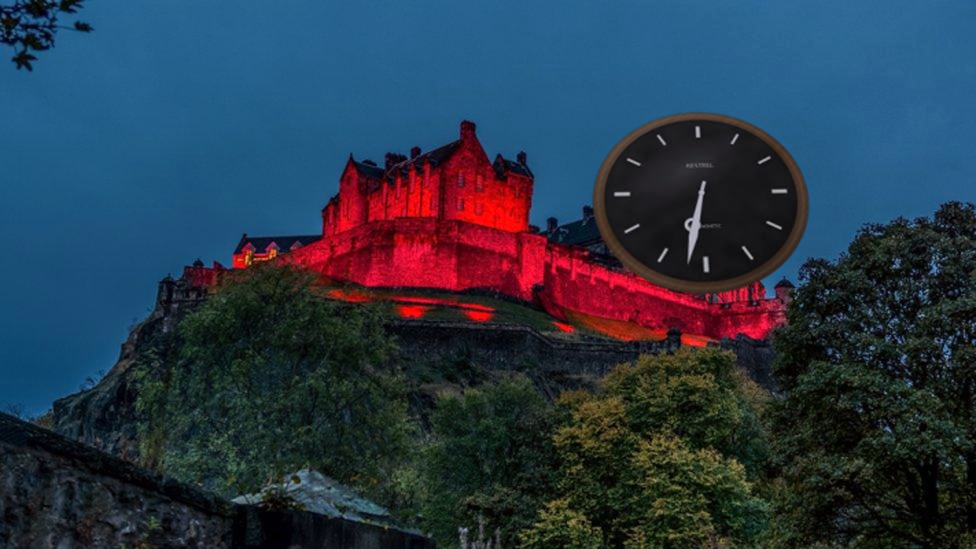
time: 6:32
